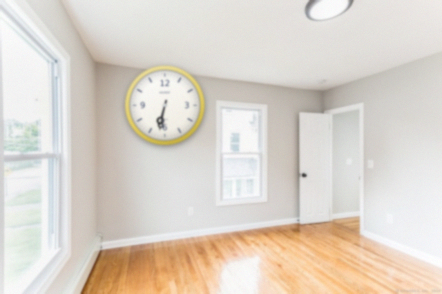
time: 6:32
